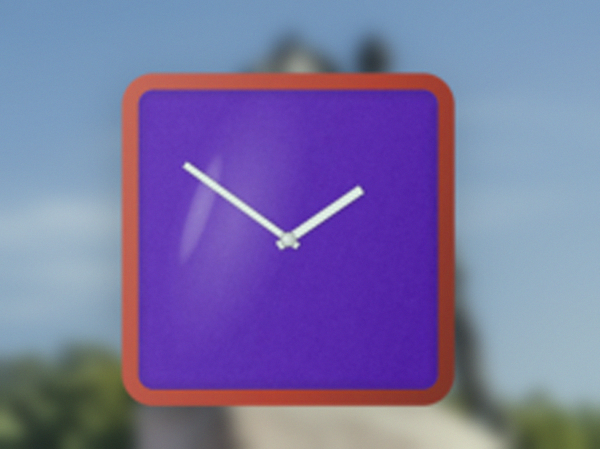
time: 1:51
